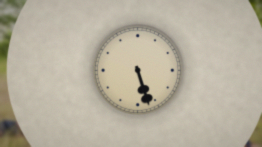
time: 5:27
